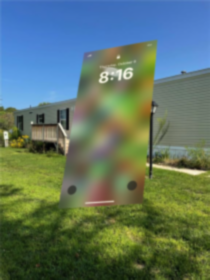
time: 8:16
